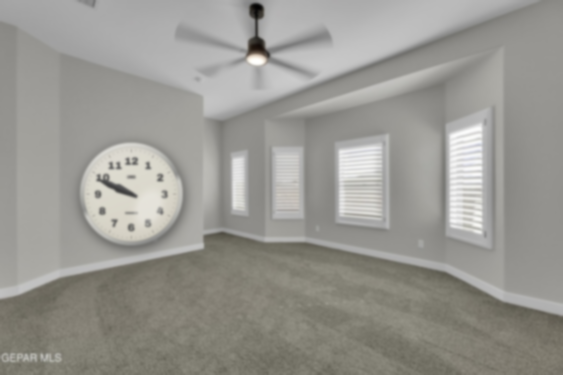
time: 9:49
